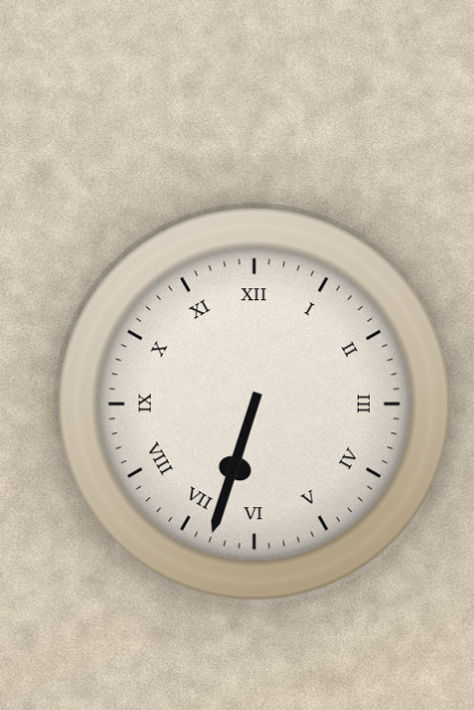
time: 6:33
